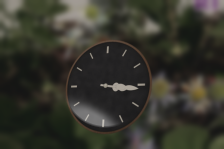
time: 3:16
